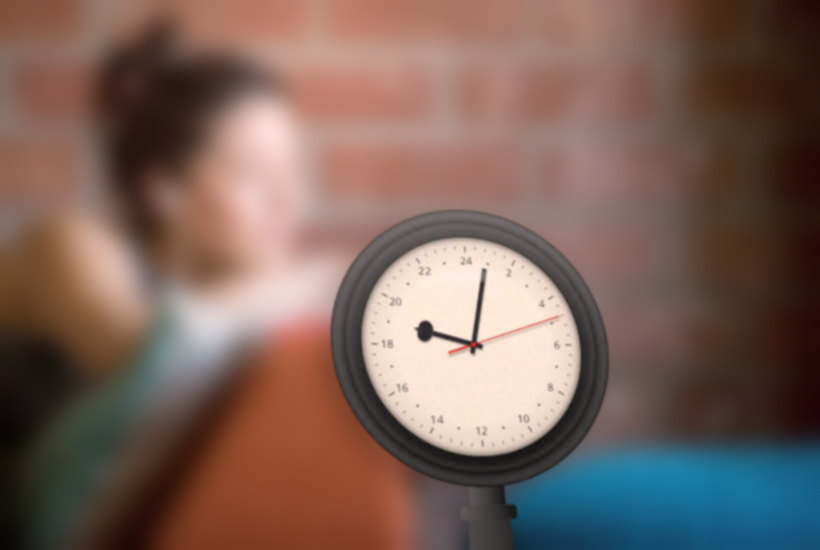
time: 19:02:12
